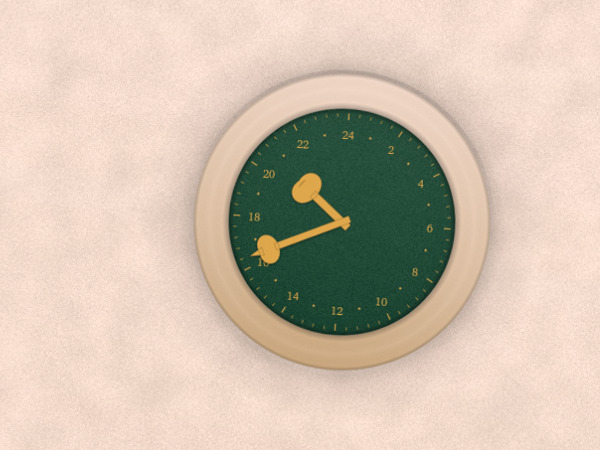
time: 20:41
